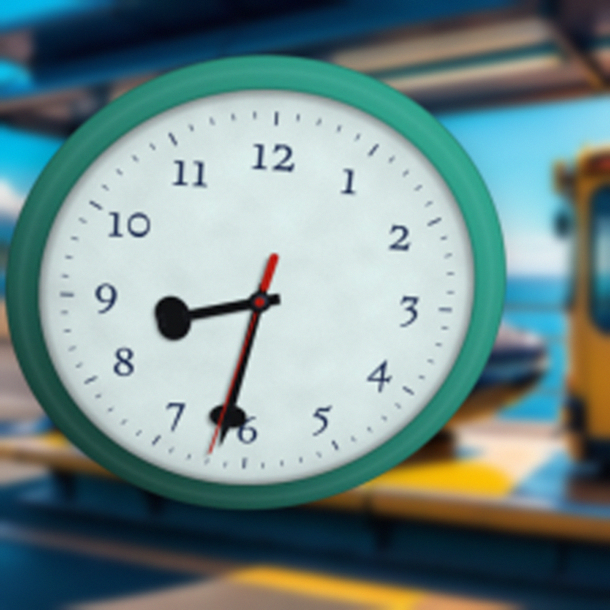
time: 8:31:32
